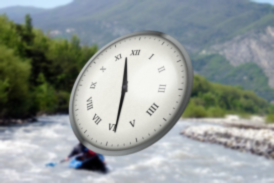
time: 11:29
